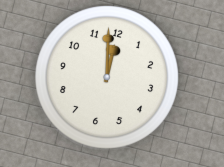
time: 11:58
